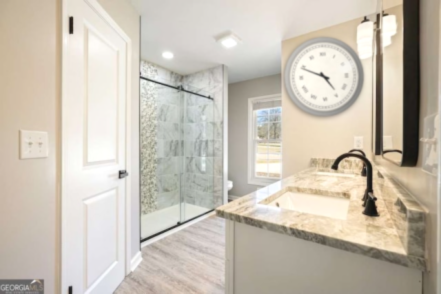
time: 4:49
